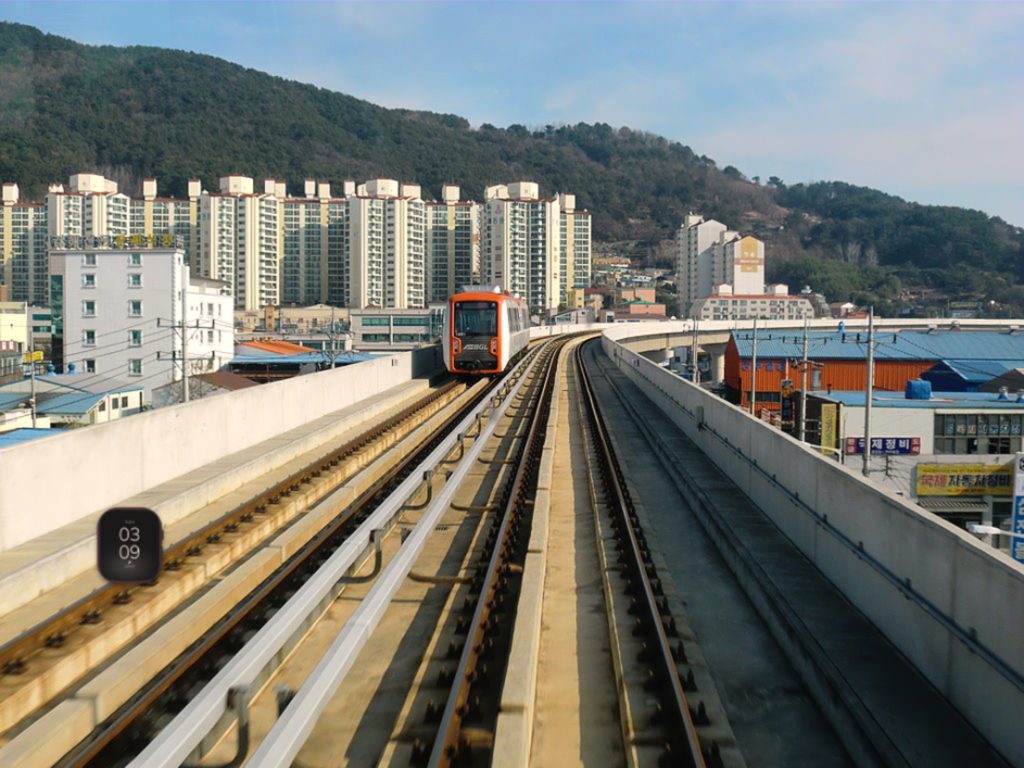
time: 3:09
